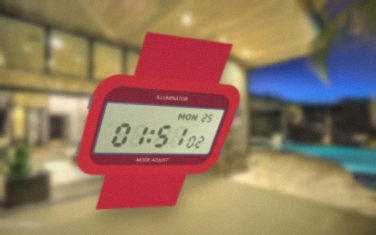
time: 1:51:02
